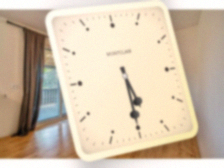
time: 5:30
